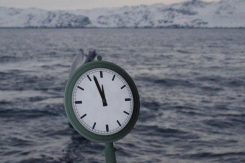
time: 11:57
